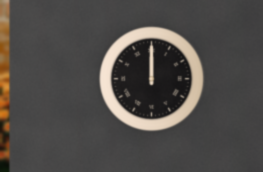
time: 12:00
